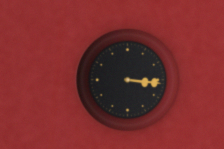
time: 3:16
